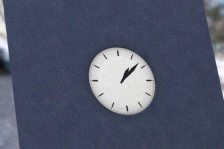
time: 1:08
